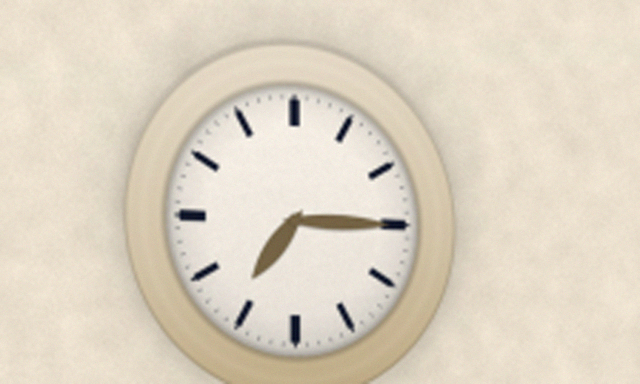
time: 7:15
